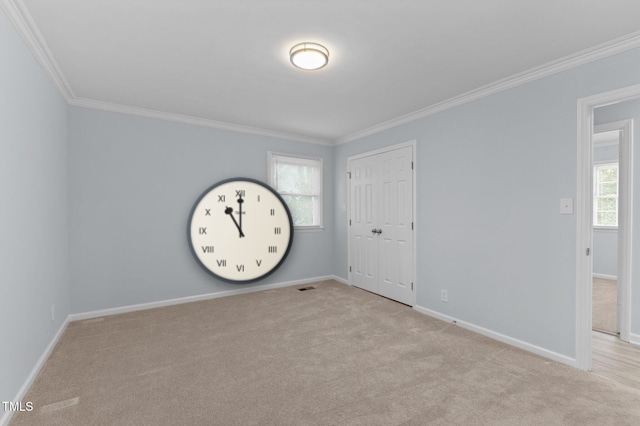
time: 11:00
